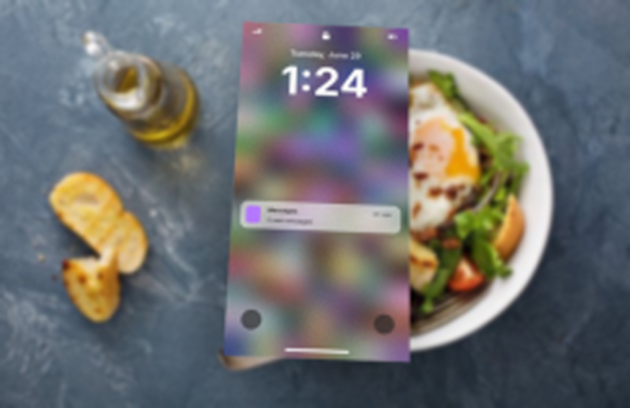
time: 1:24
